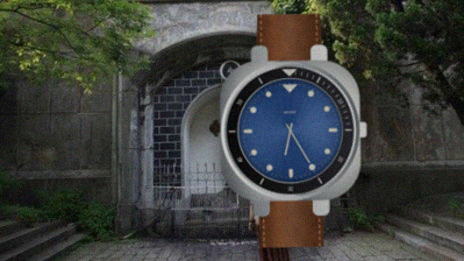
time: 6:25
